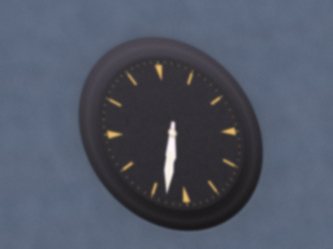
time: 6:33
